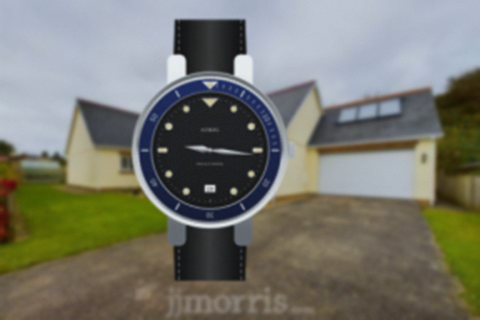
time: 9:16
